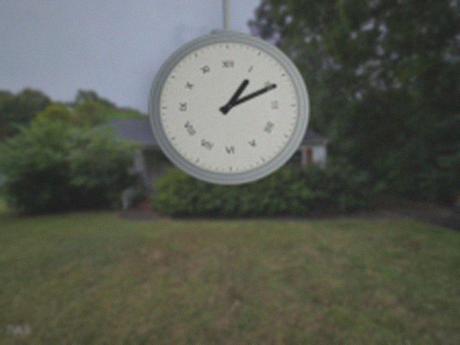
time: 1:11
